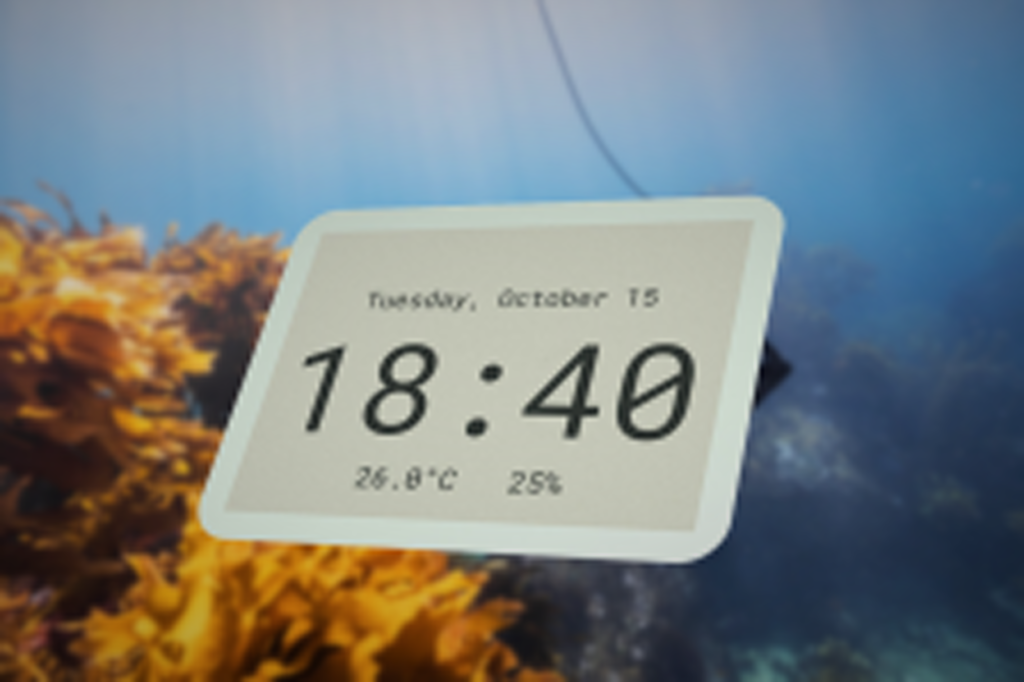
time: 18:40
